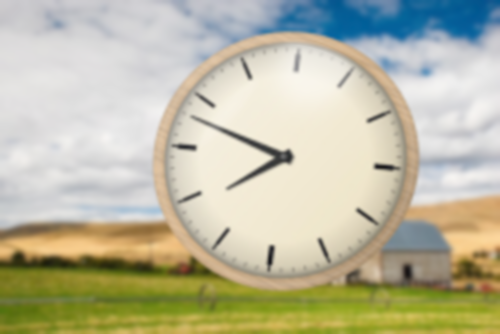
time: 7:48
